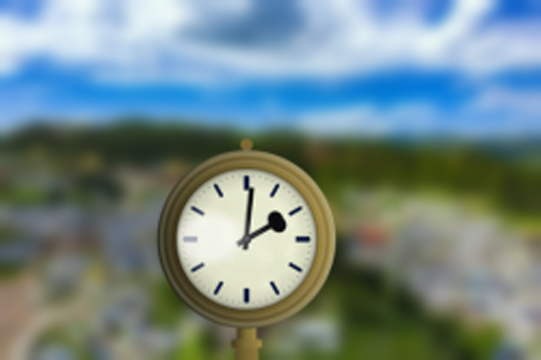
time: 2:01
